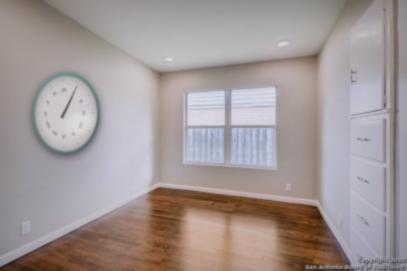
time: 1:05
